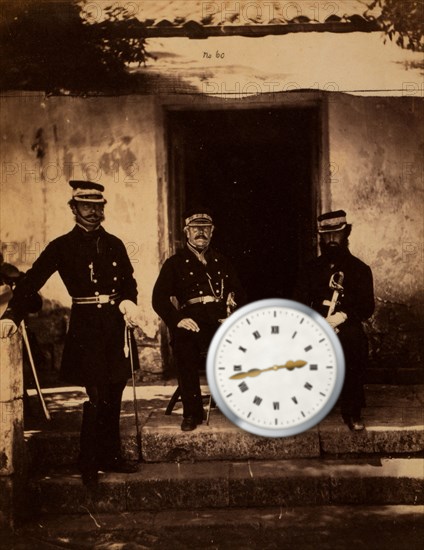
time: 2:43
